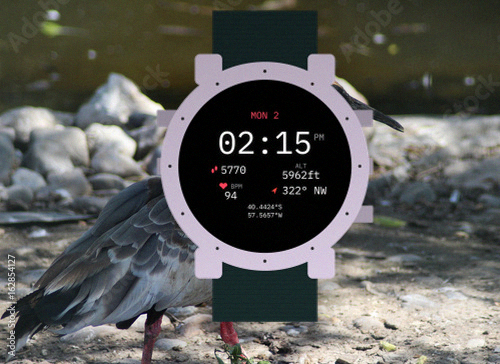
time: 2:15
